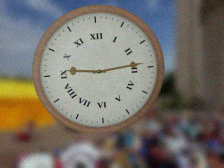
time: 9:14
